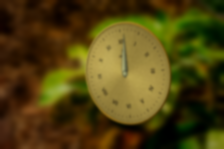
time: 12:01
